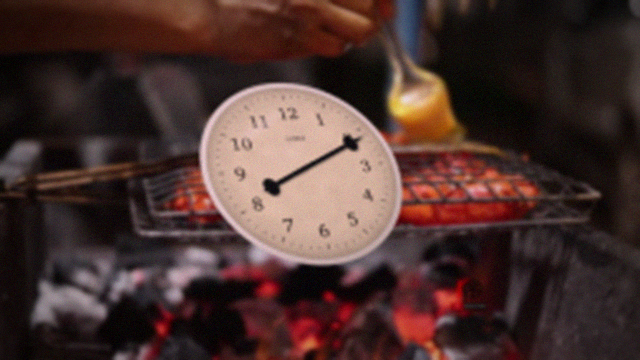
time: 8:11
